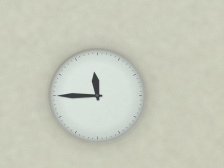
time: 11:45
